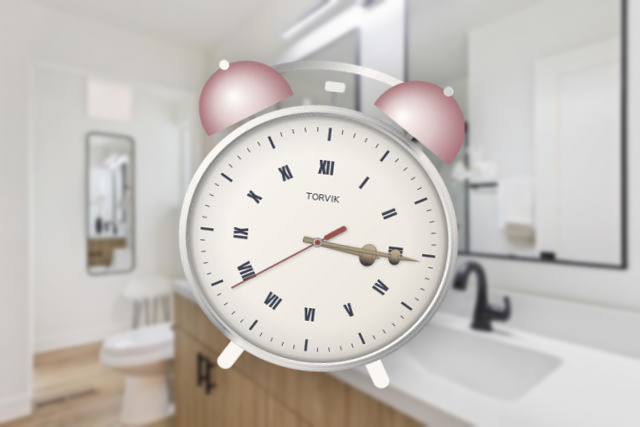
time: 3:15:39
